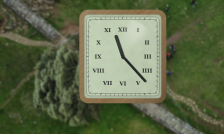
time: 11:23
